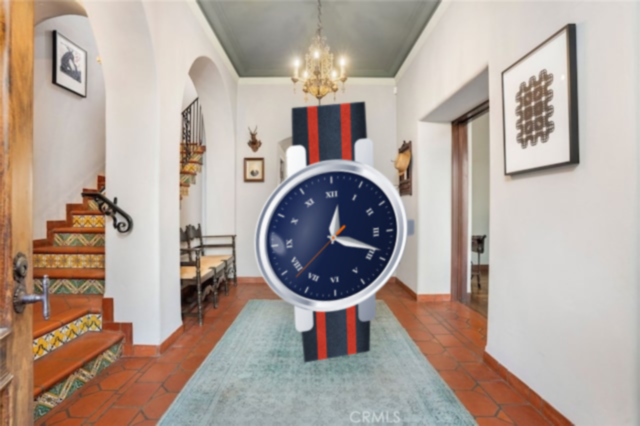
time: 12:18:38
